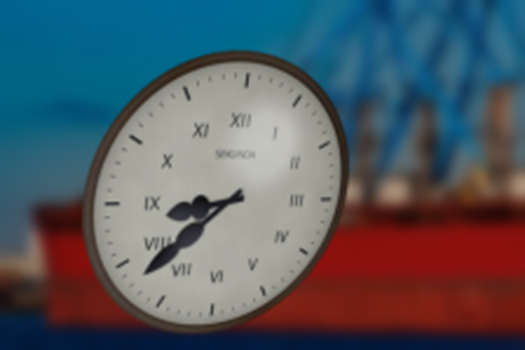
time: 8:38
